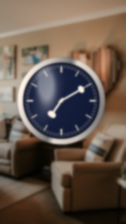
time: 7:10
